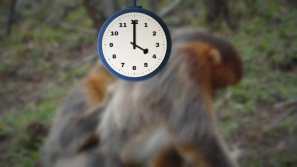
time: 4:00
